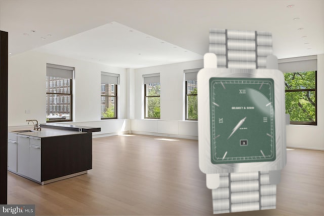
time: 7:37
